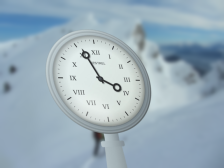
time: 3:56
